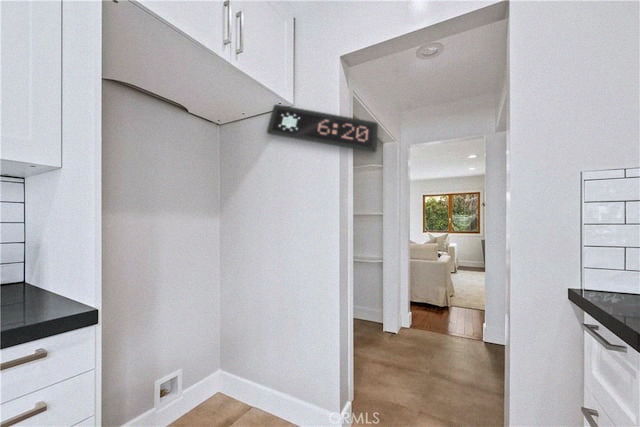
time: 6:20
